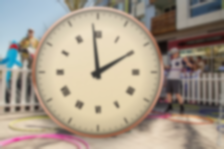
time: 1:59
